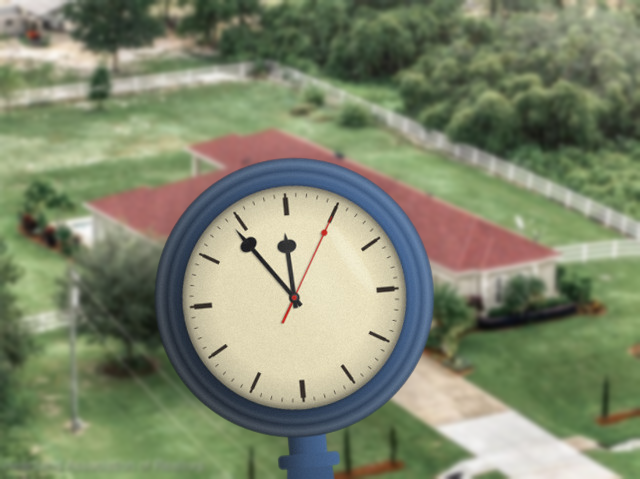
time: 11:54:05
